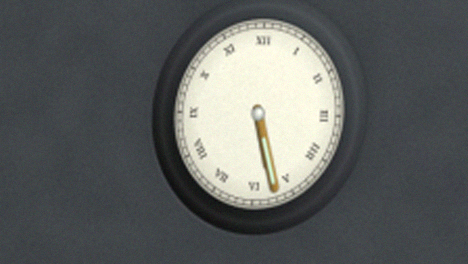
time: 5:27
